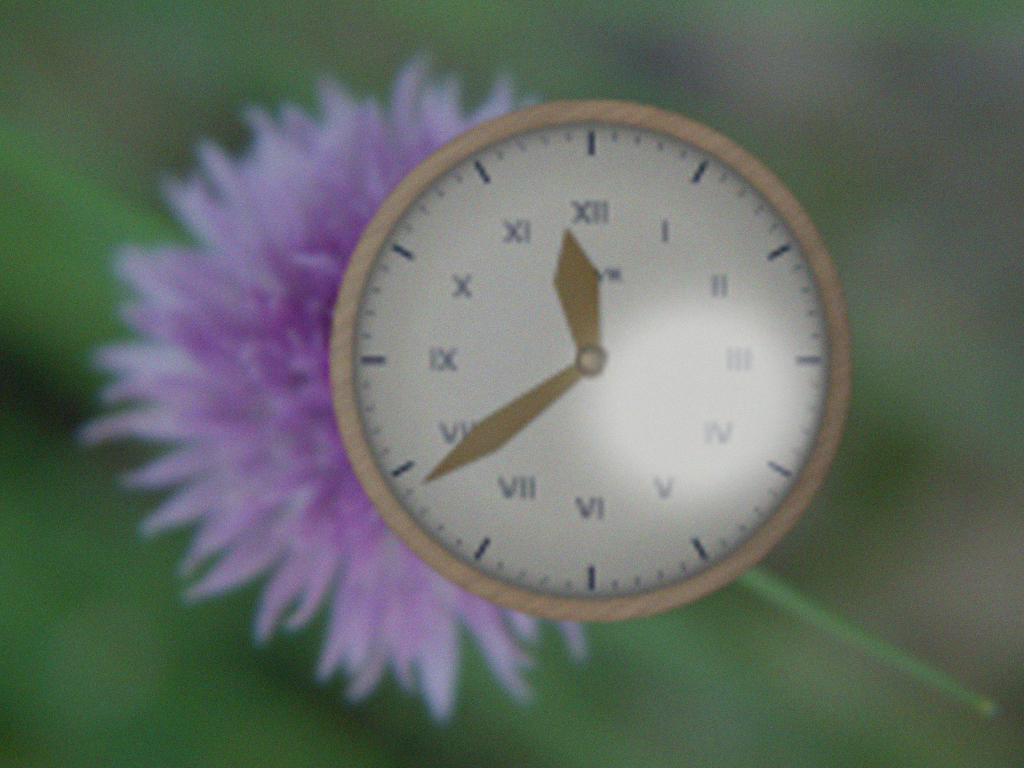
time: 11:39
